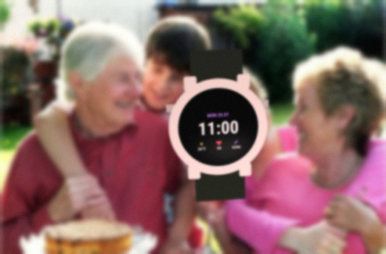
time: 11:00
